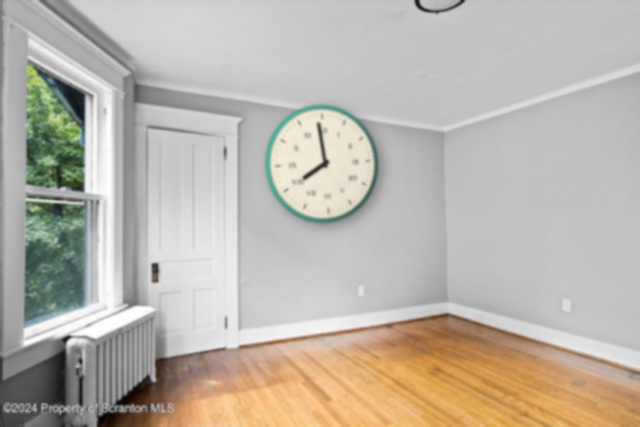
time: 7:59
